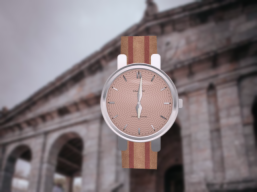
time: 6:01
